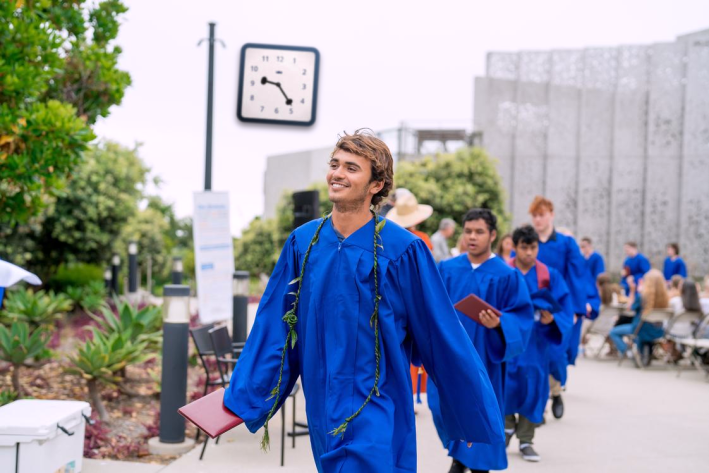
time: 9:24
